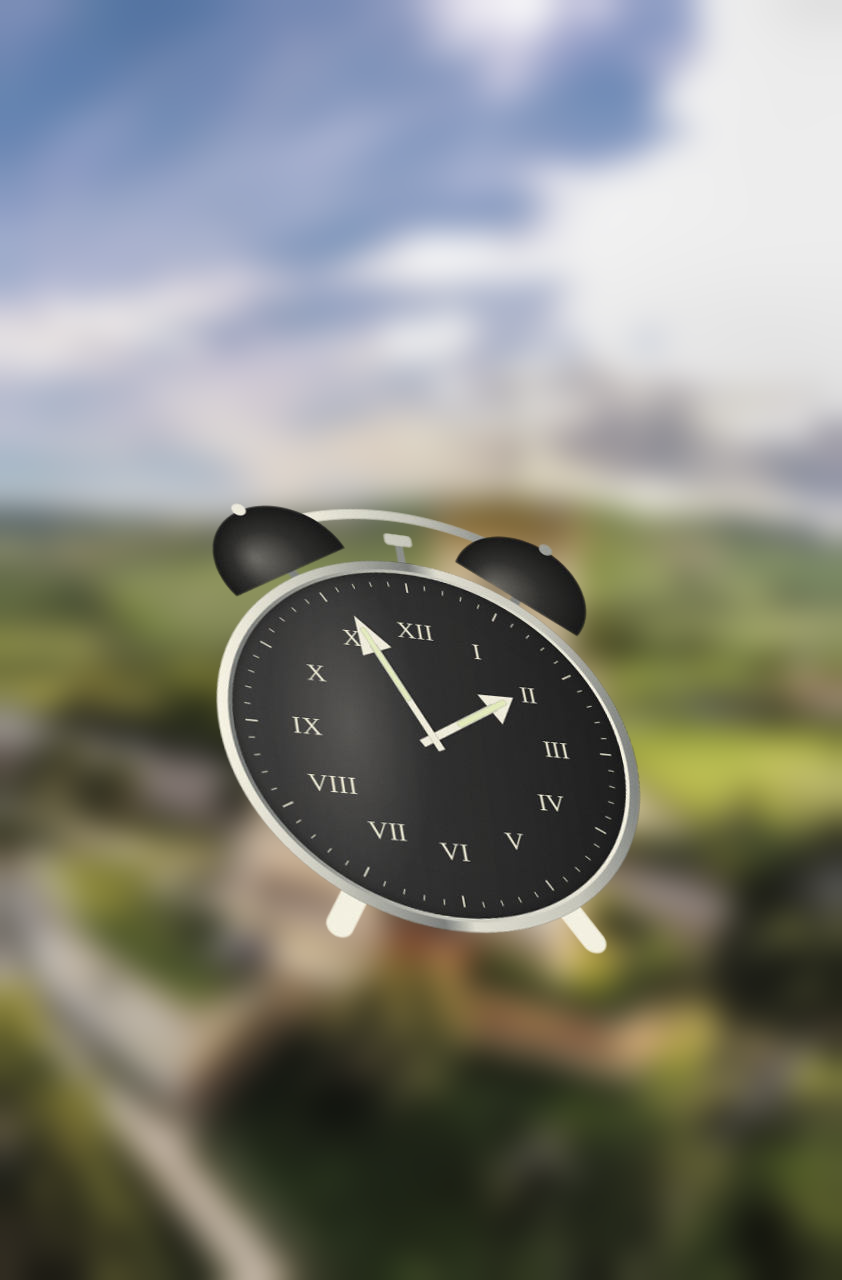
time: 1:56
